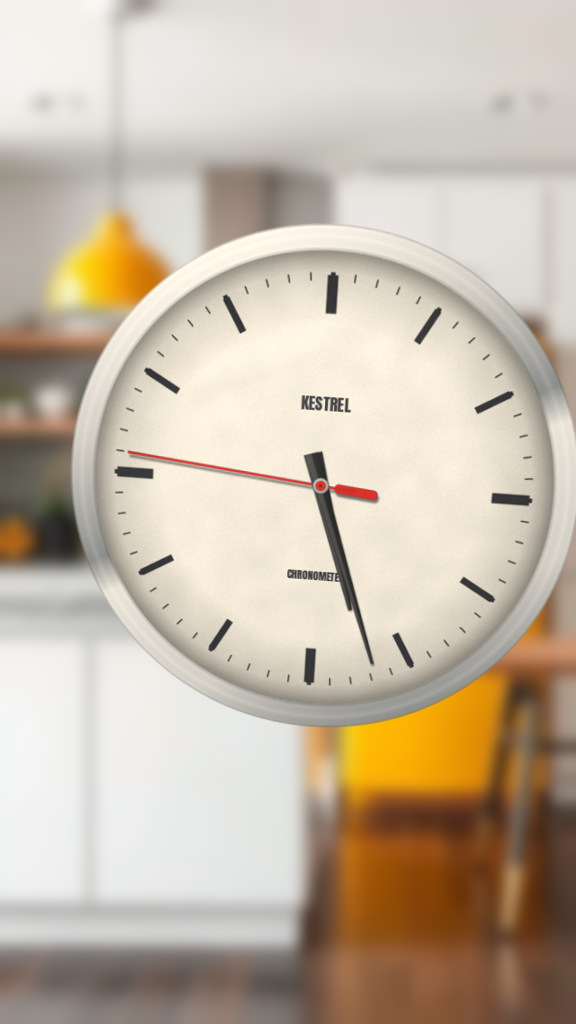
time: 5:26:46
